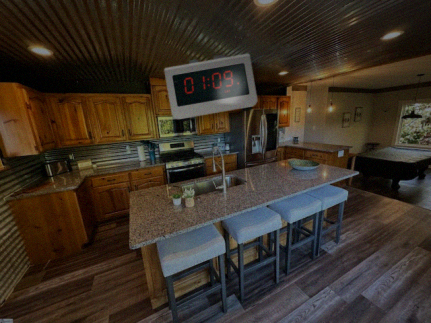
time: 1:09
